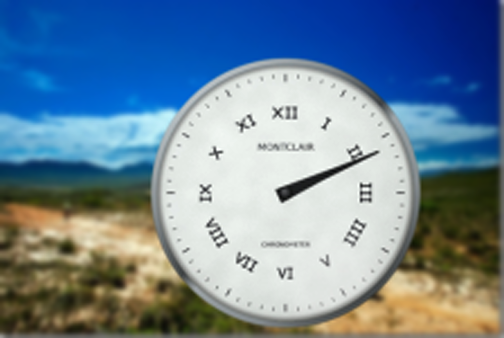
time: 2:11
